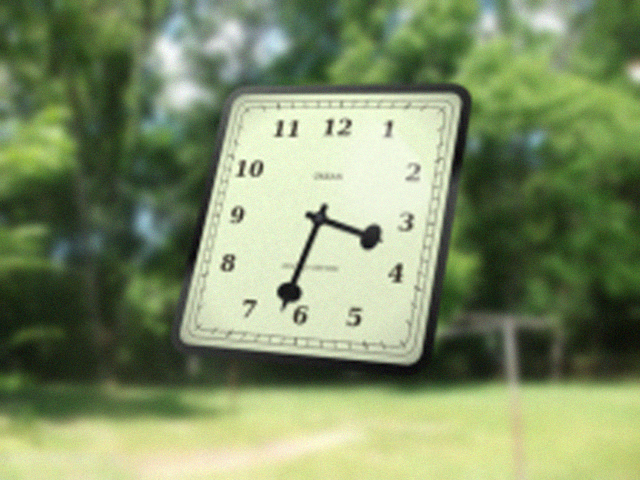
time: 3:32
